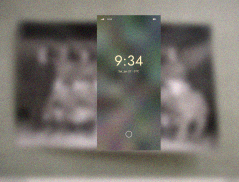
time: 9:34
